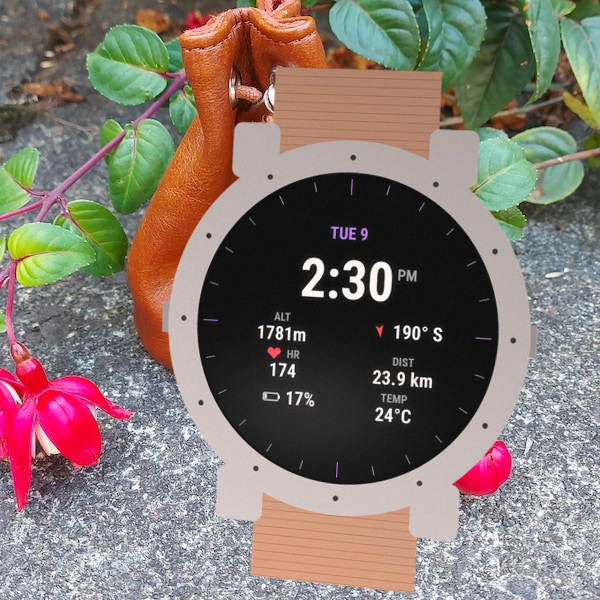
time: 2:30
